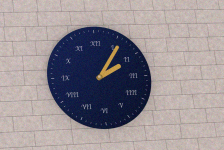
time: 2:06
